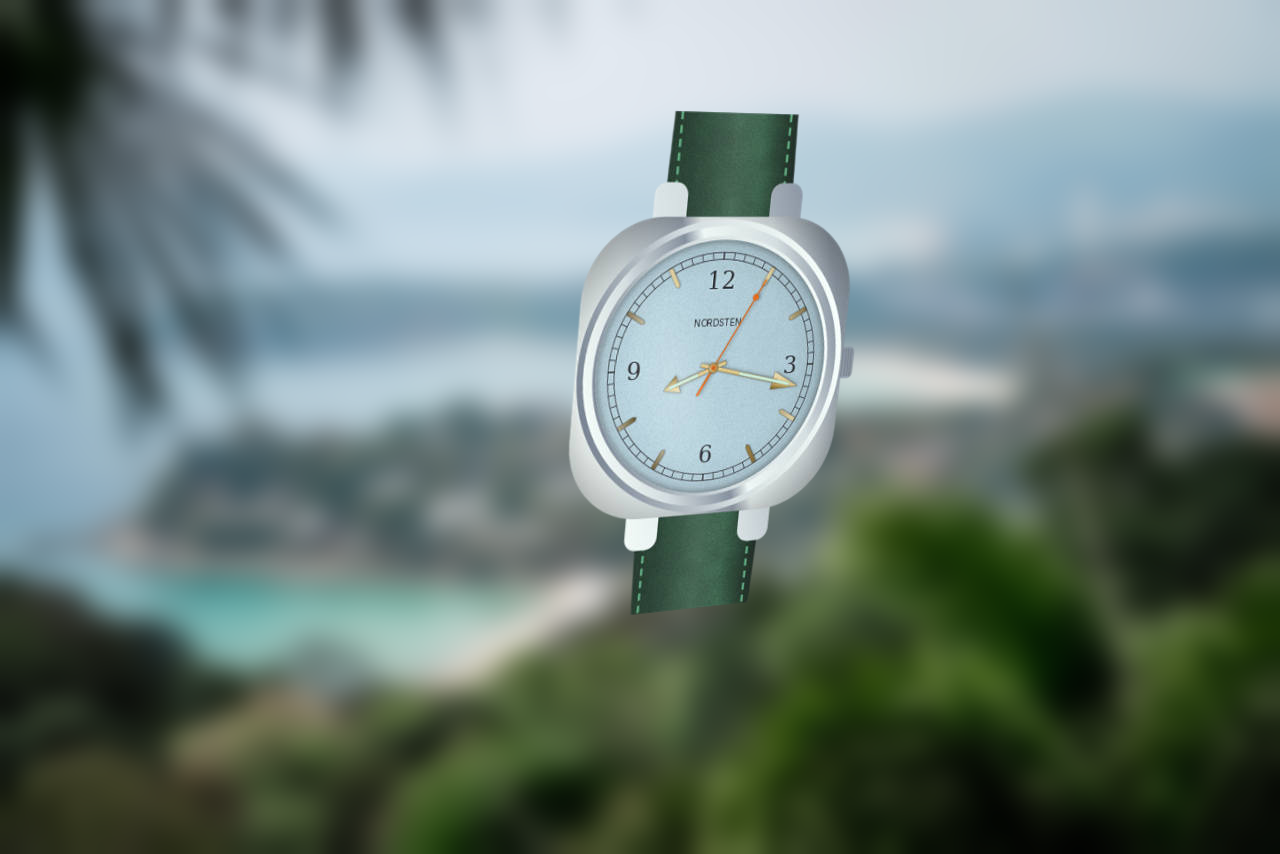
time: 8:17:05
